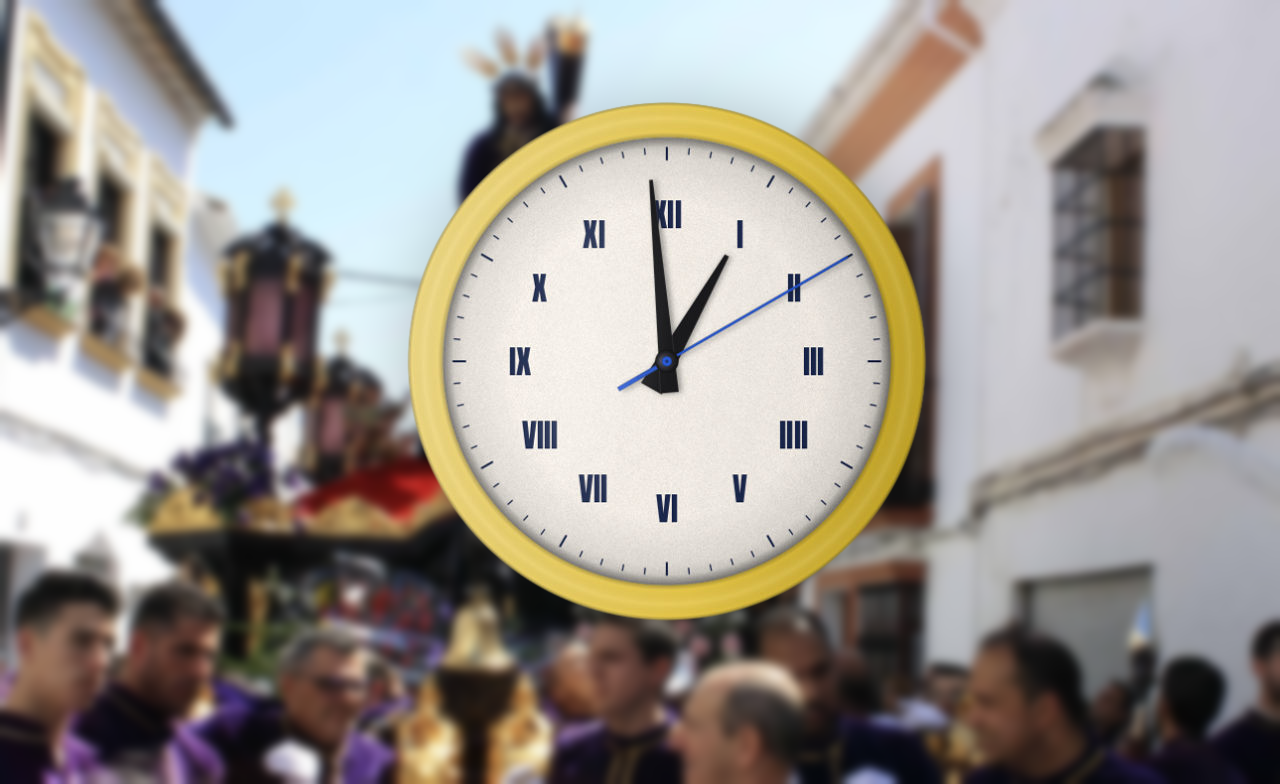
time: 12:59:10
